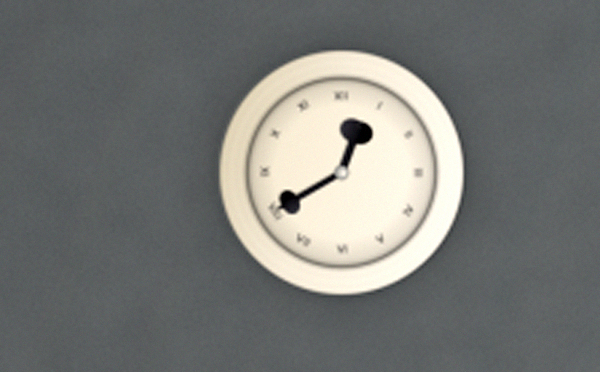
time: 12:40
